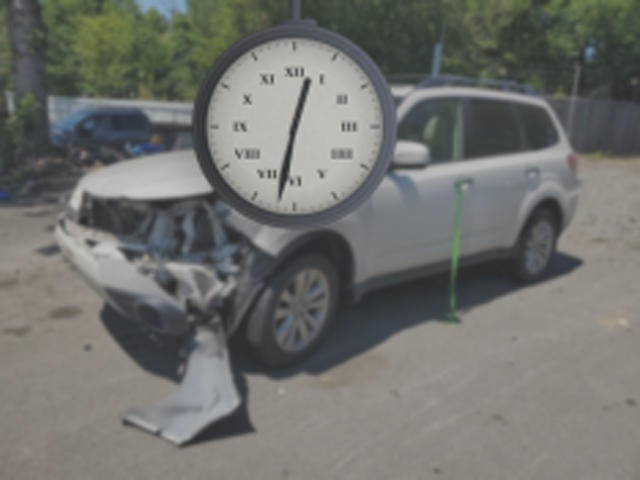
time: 12:32
